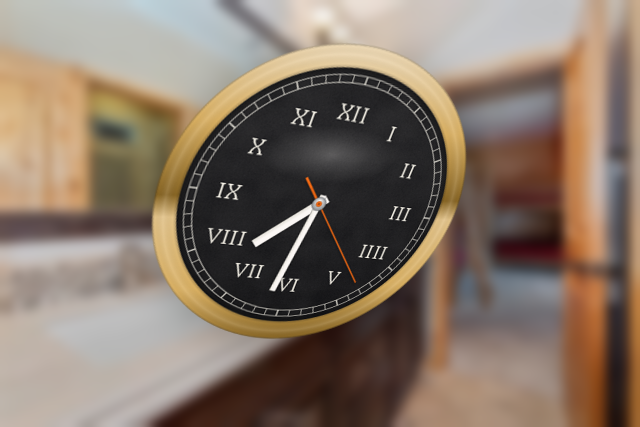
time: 7:31:23
